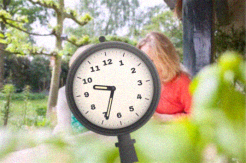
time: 9:34
